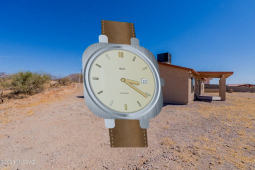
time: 3:21
